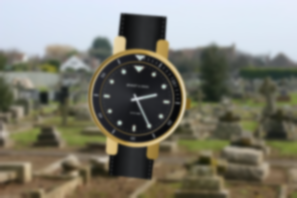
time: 2:25
